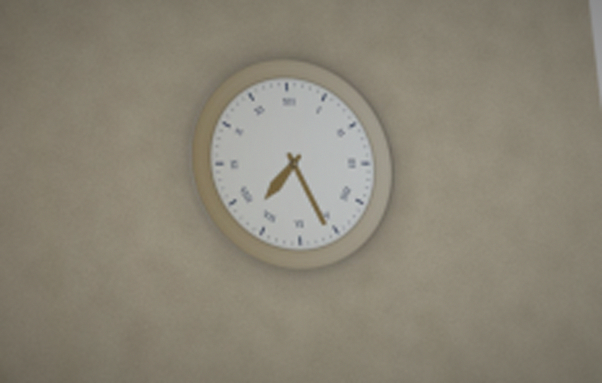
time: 7:26
